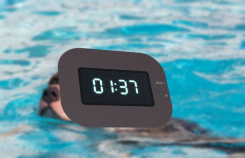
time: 1:37
